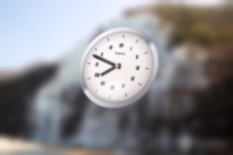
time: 7:48
